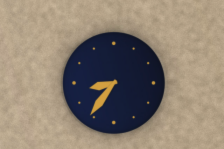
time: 8:36
